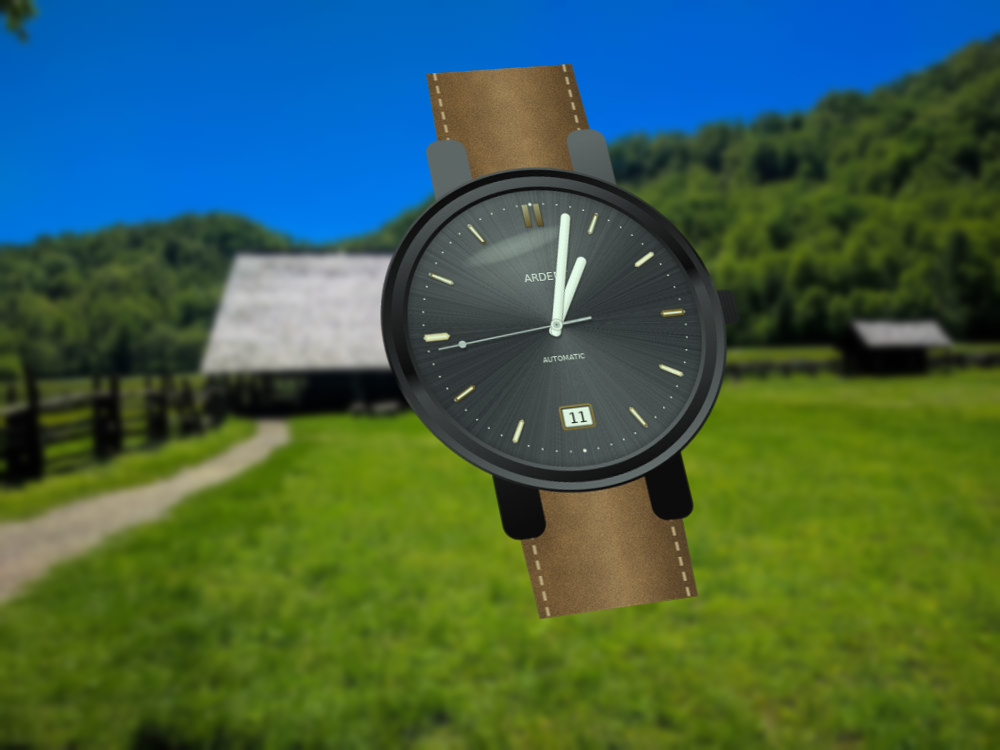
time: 1:02:44
